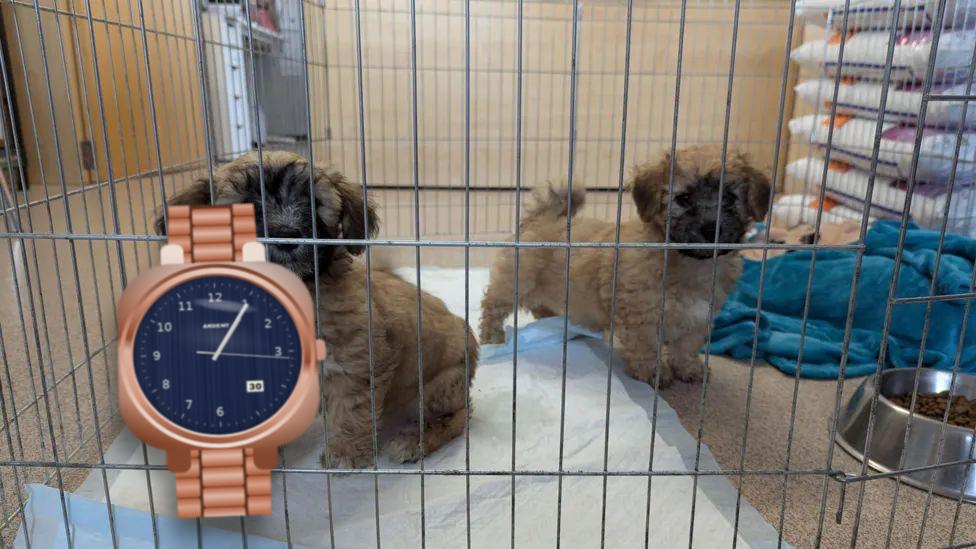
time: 1:05:16
